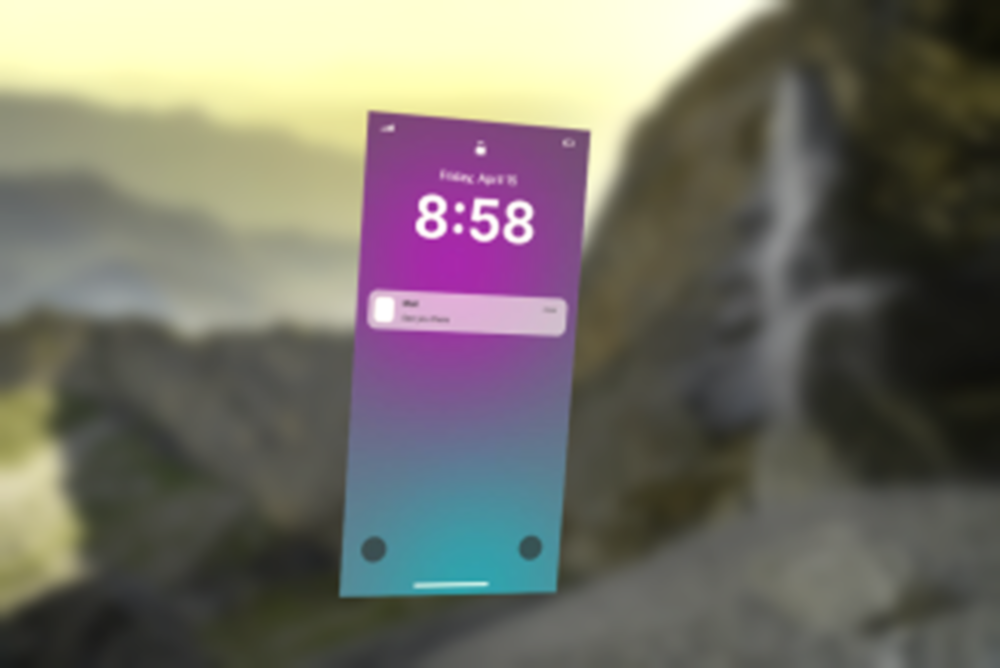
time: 8:58
